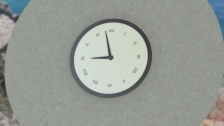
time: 8:58
